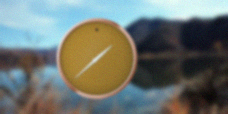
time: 1:38
